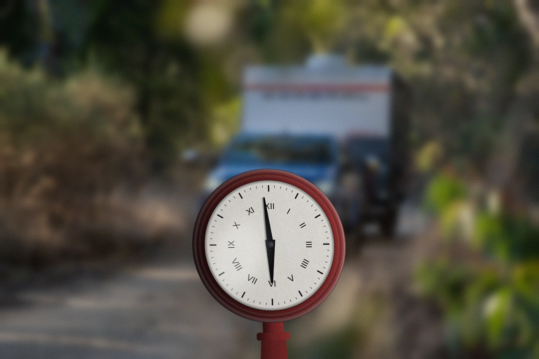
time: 5:59
